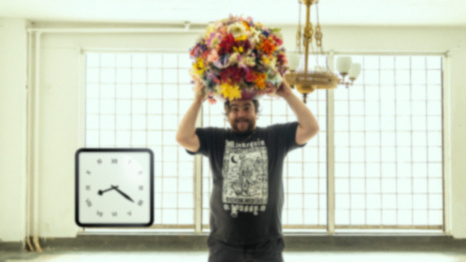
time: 8:21
